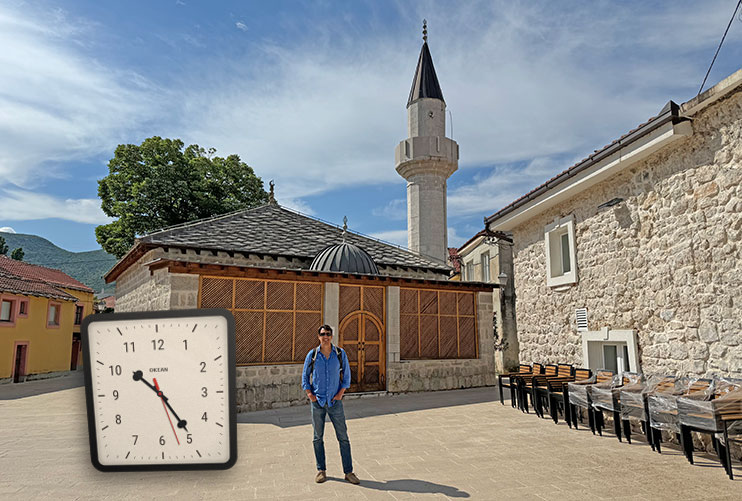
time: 10:24:27
